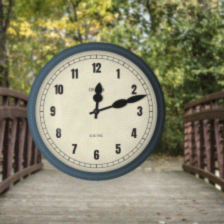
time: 12:12
